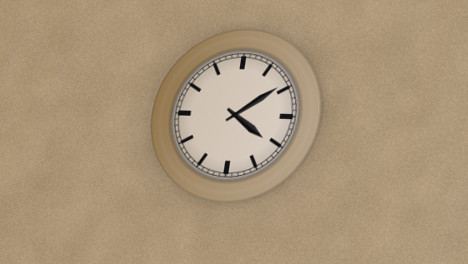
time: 4:09
